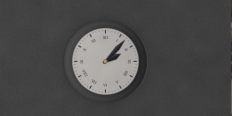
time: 2:07
